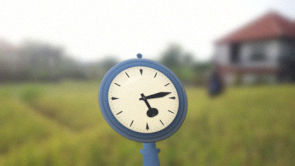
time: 5:13
